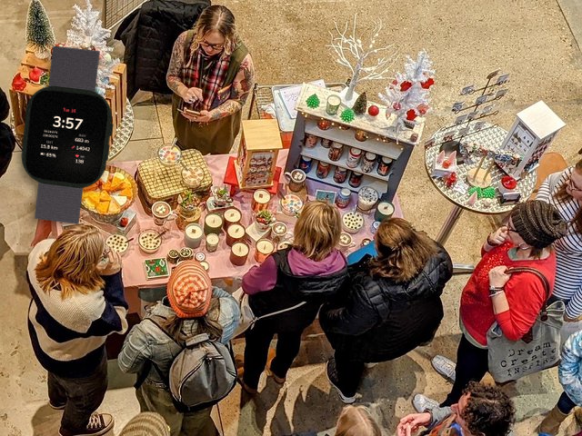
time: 3:57
